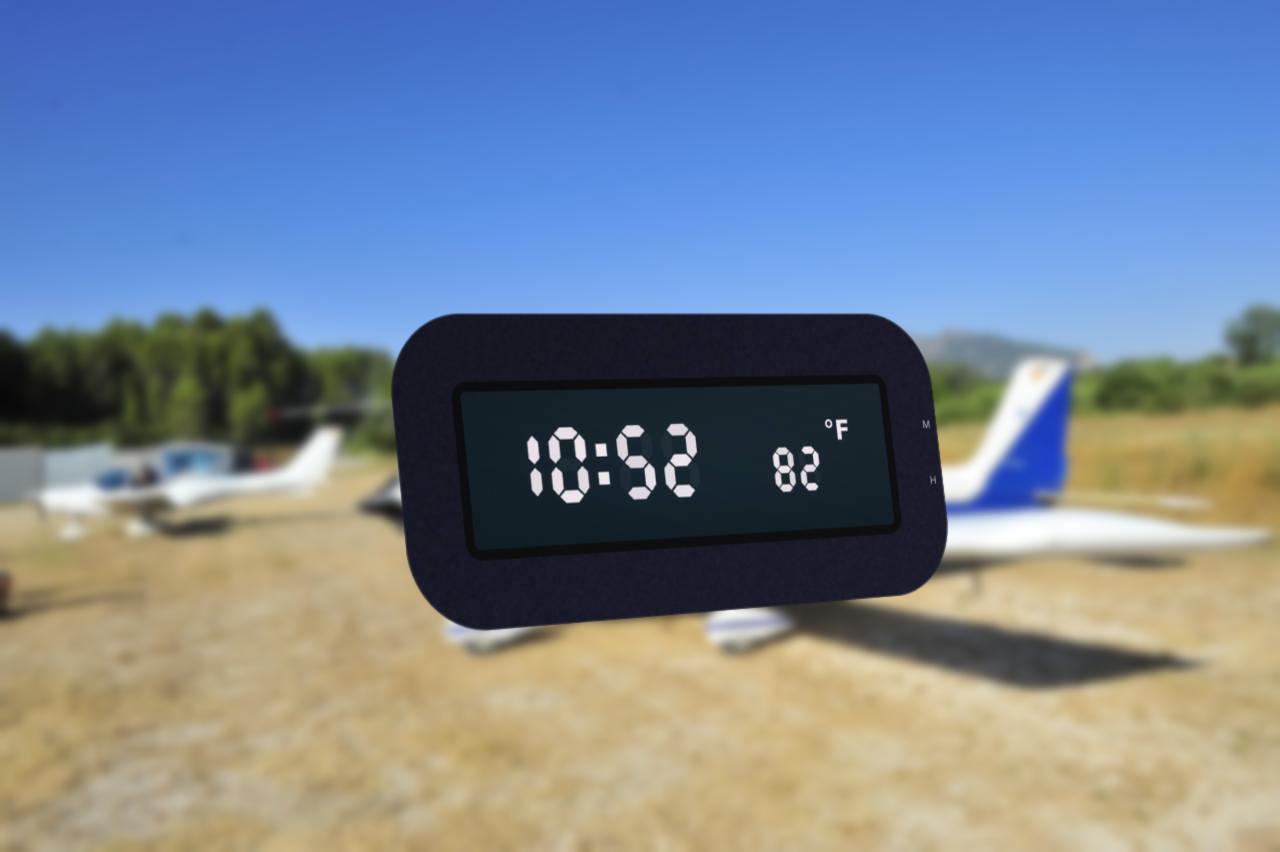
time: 10:52
